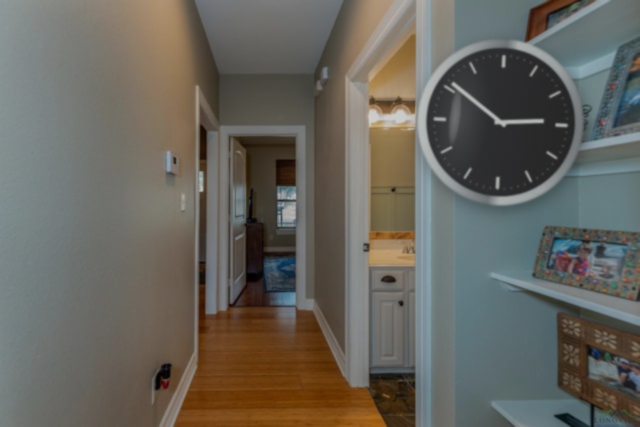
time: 2:51
